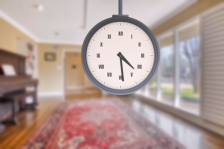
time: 4:29
